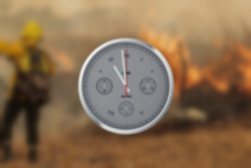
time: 10:59
